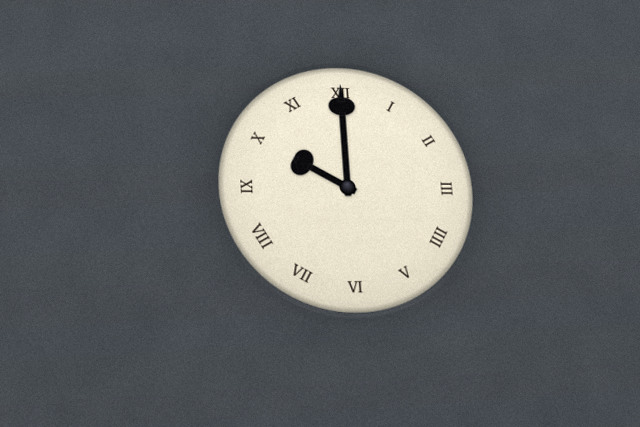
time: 10:00
